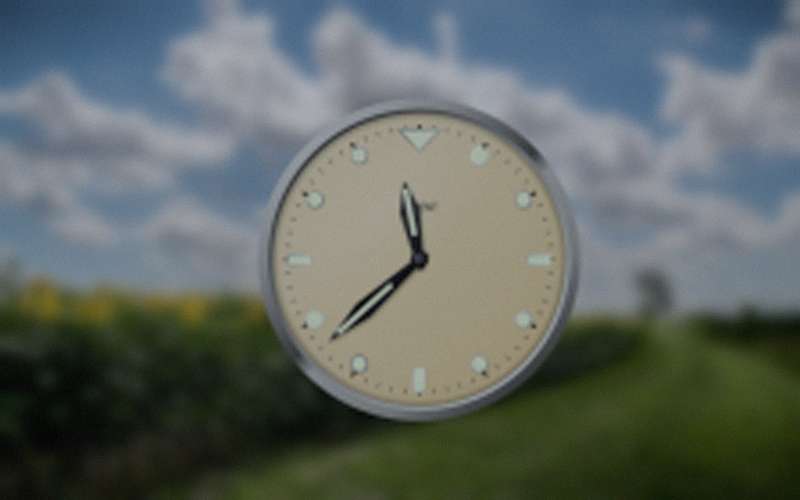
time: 11:38
